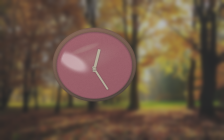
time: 12:25
